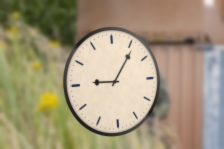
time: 9:06
